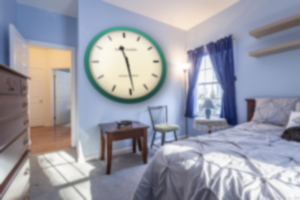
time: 11:29
